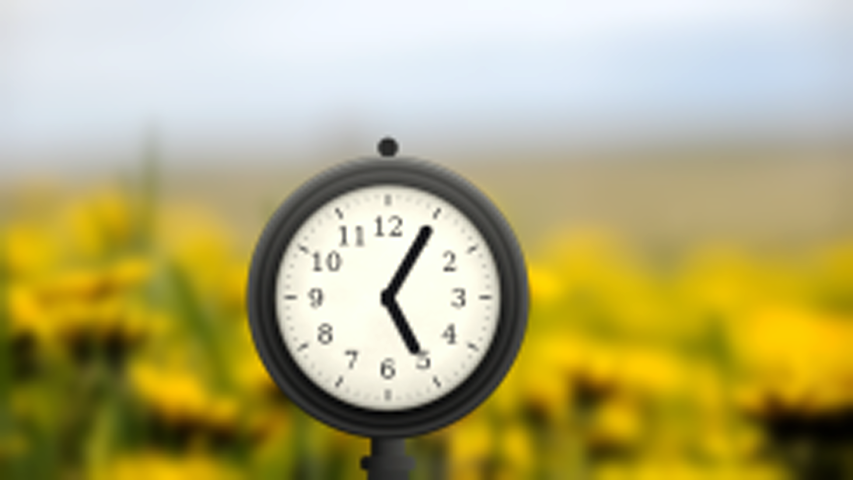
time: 5:05
